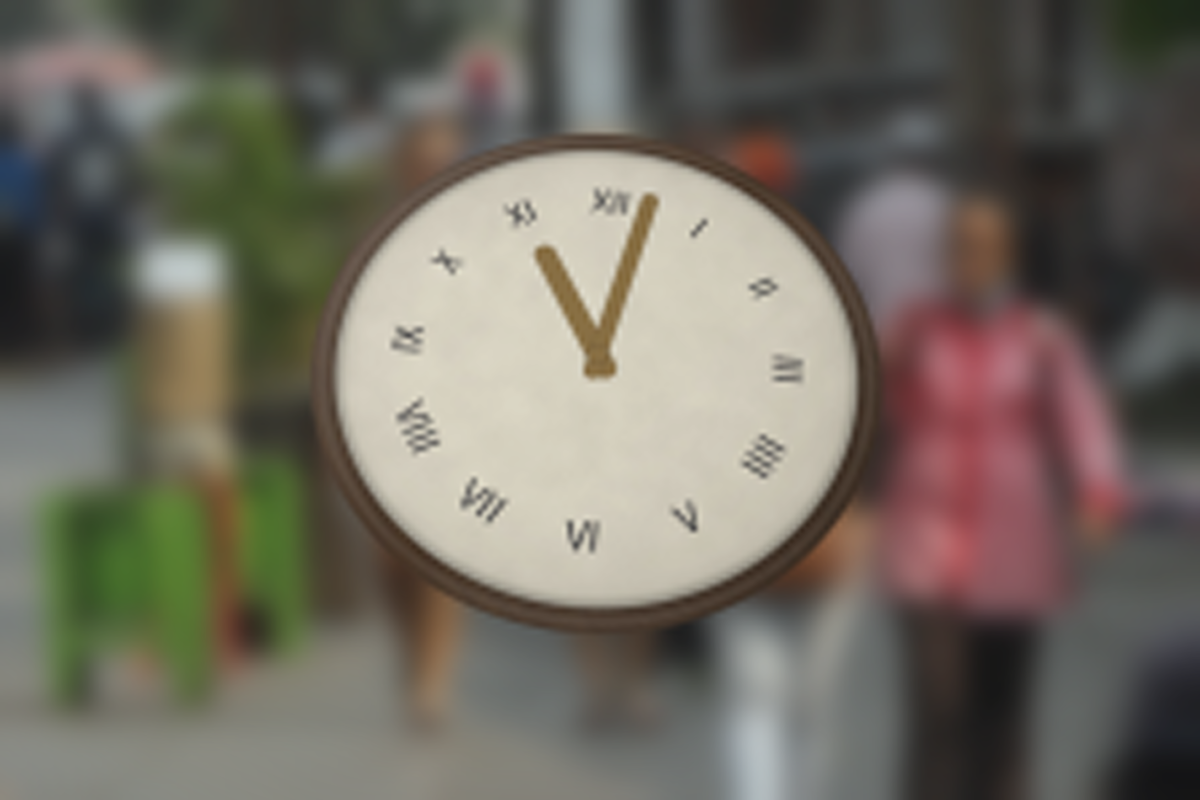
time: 11:02
